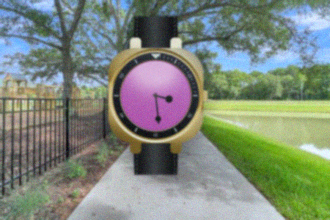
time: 3:29
